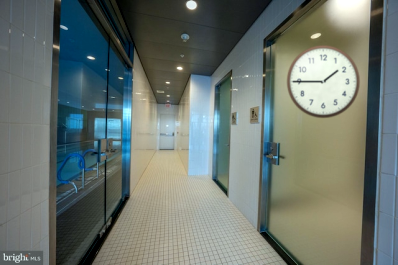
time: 1:45
